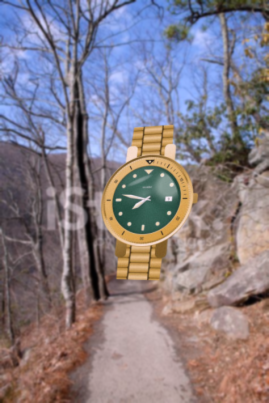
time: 7:47
